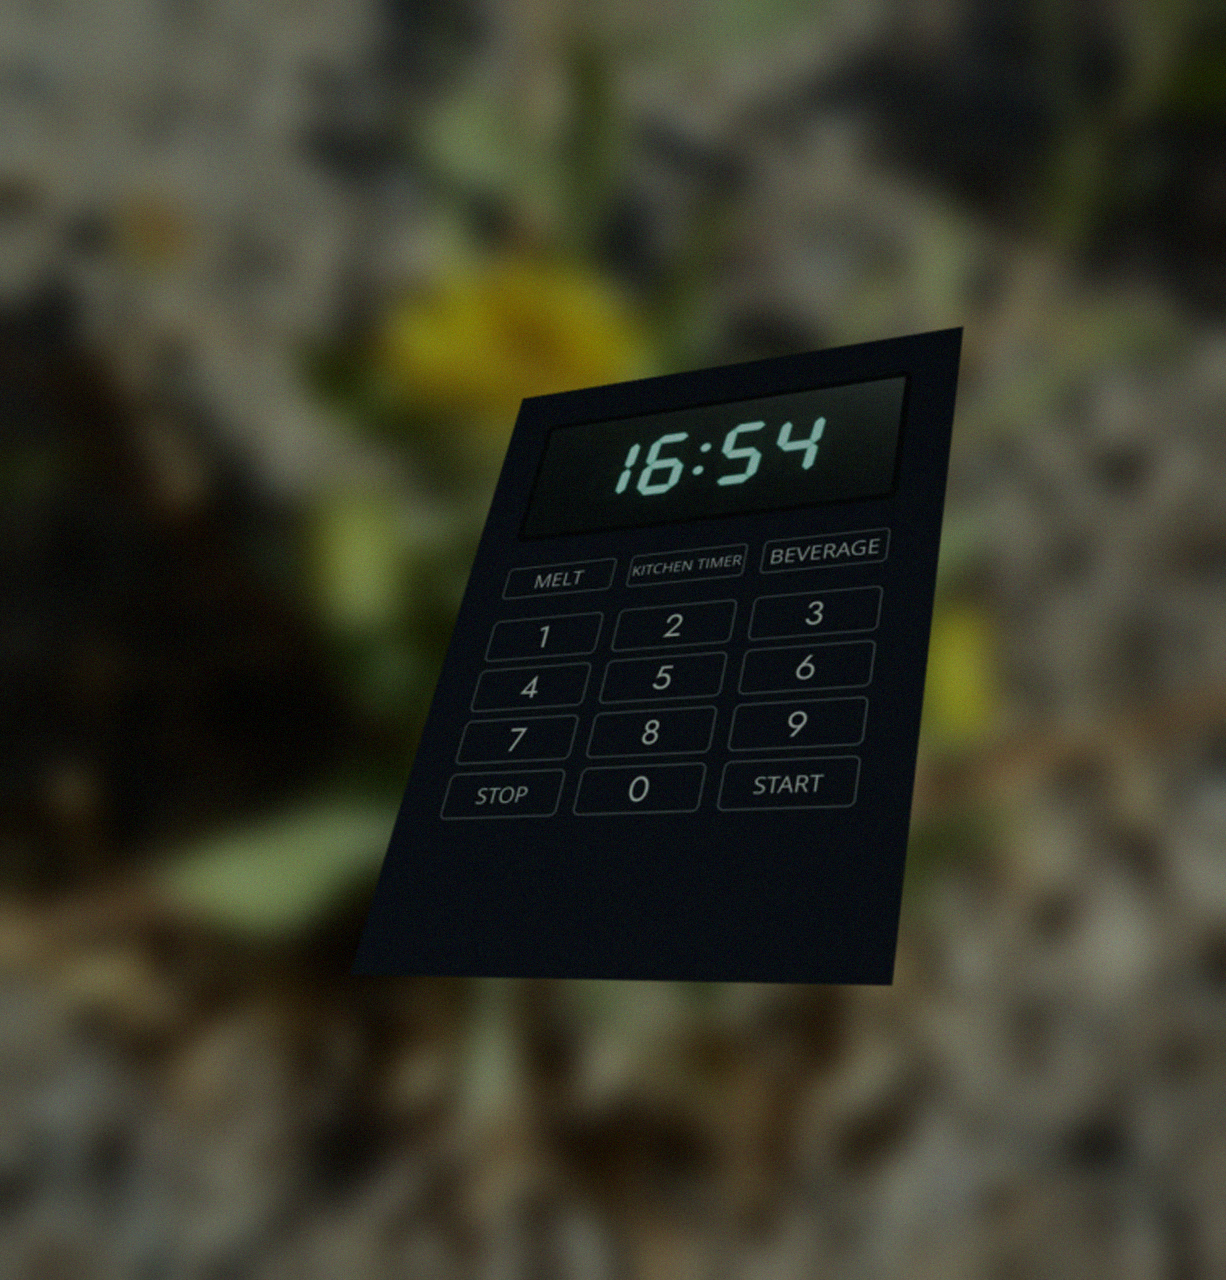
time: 16:54
